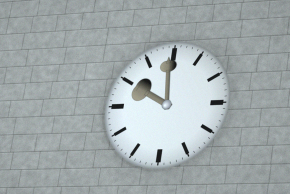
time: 9:59
